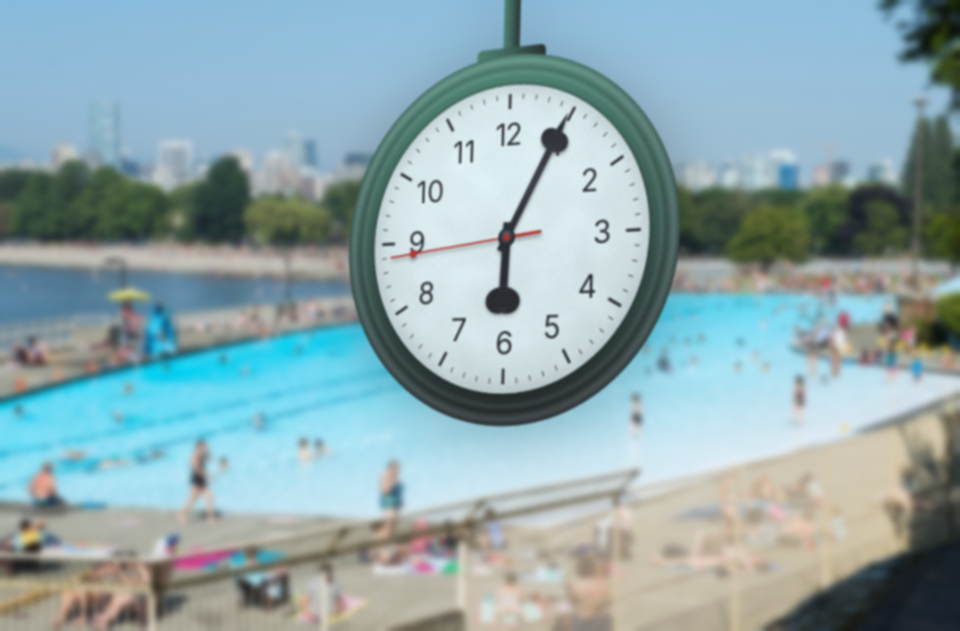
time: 6:04:44
